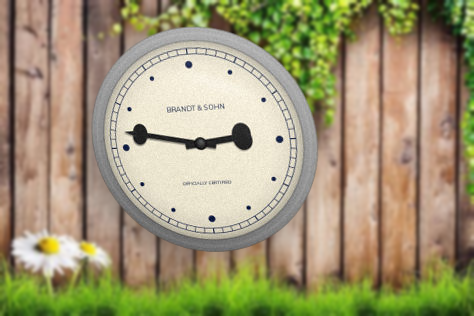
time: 2:47
